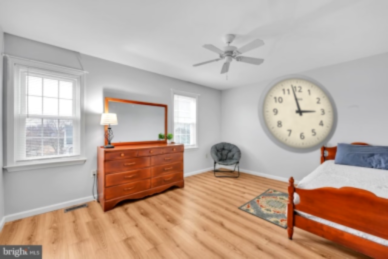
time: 2:58
